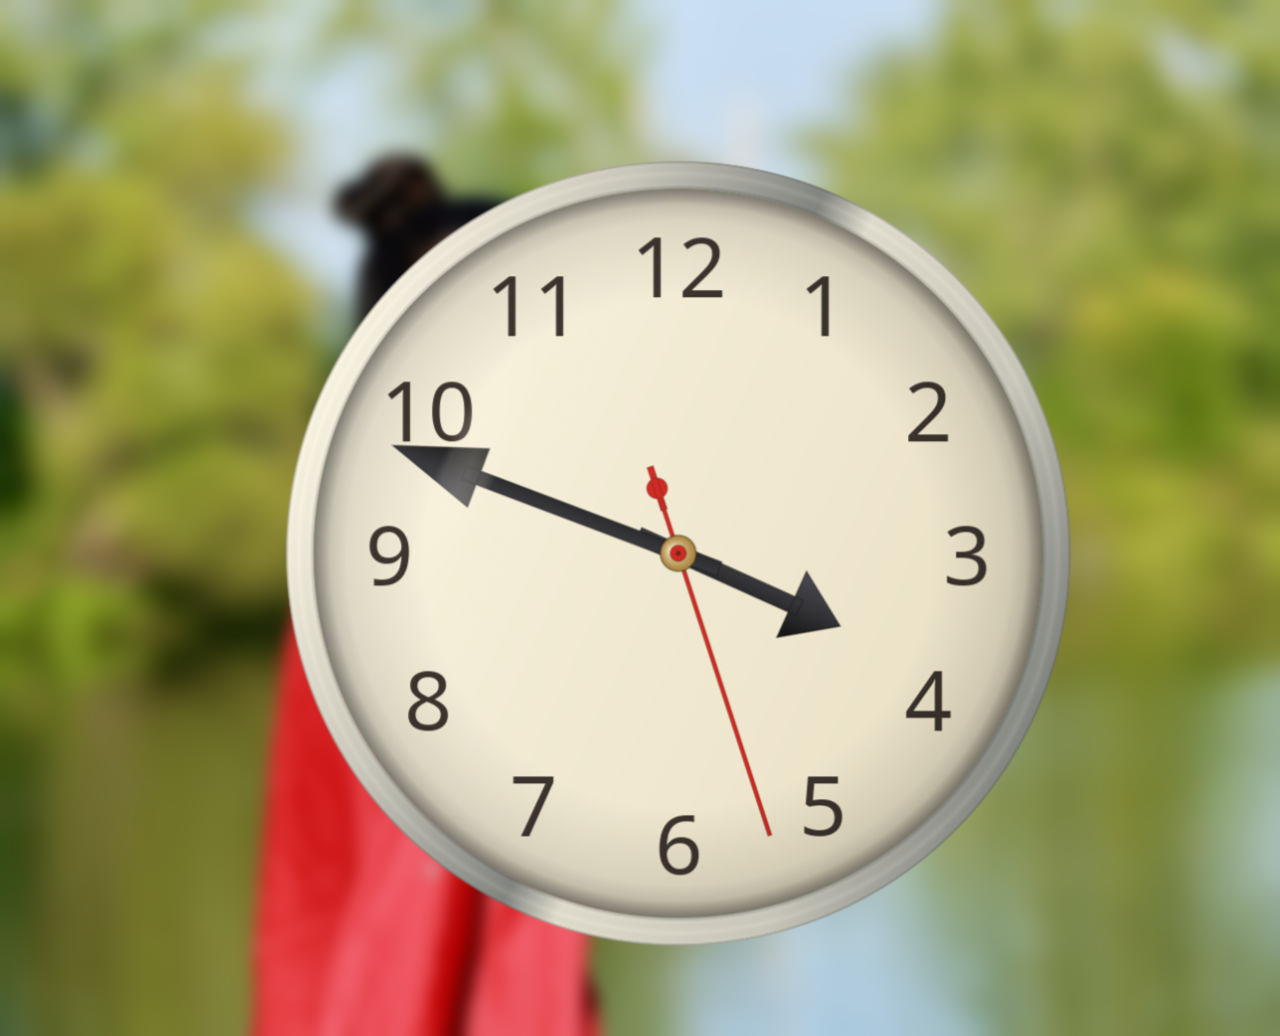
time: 3:48:27
